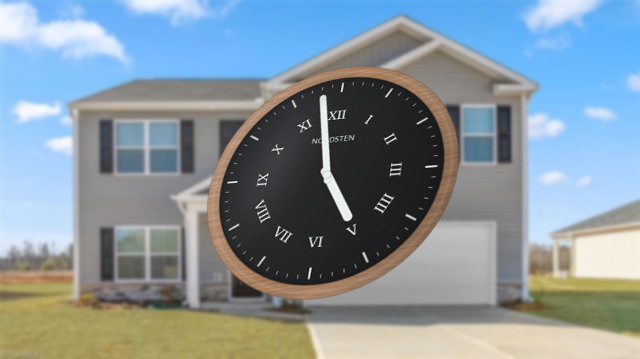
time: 4:58
